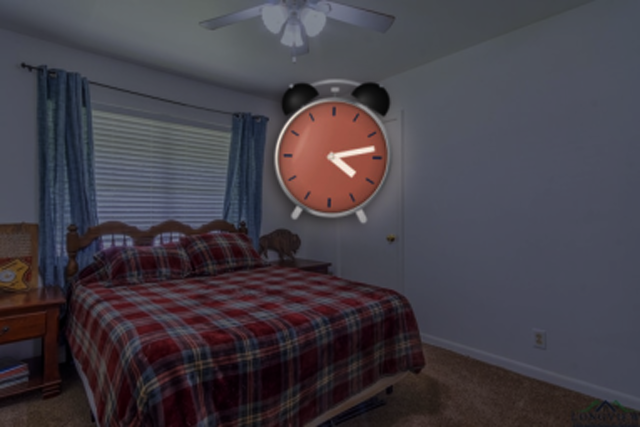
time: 4:13
